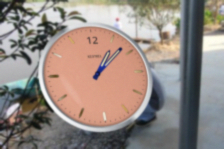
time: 1:08
